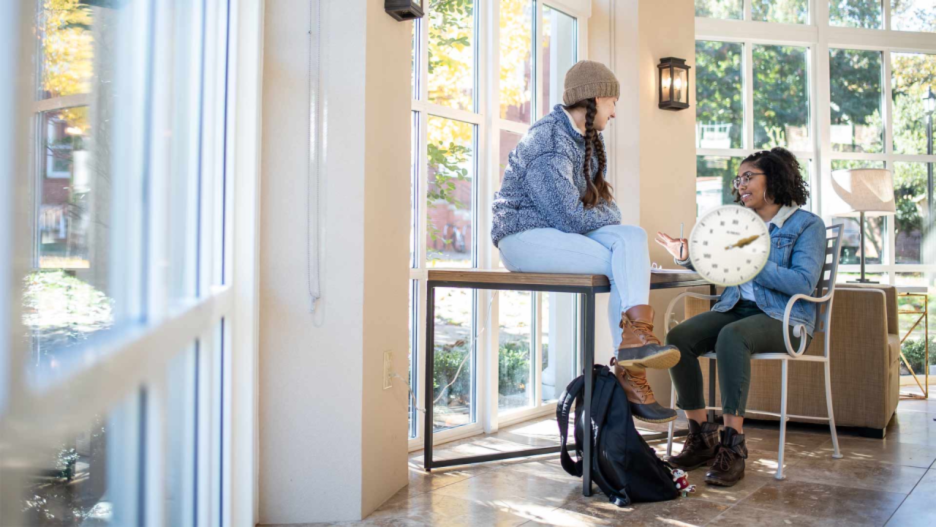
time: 2:10
